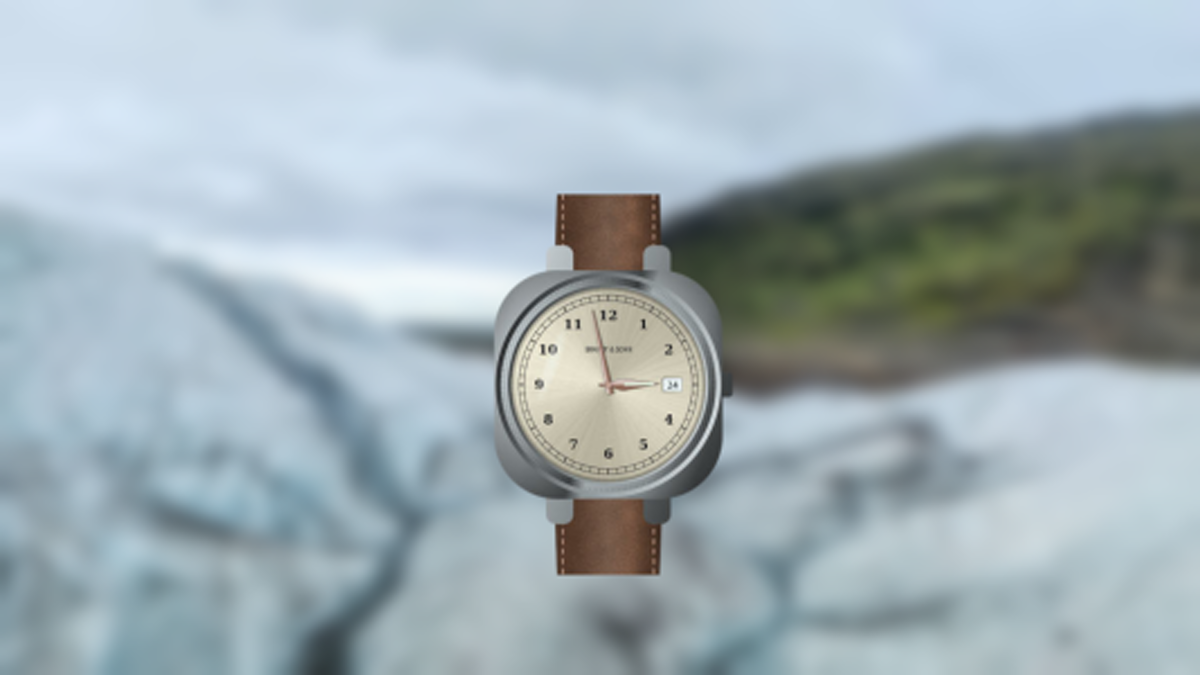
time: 2:58
